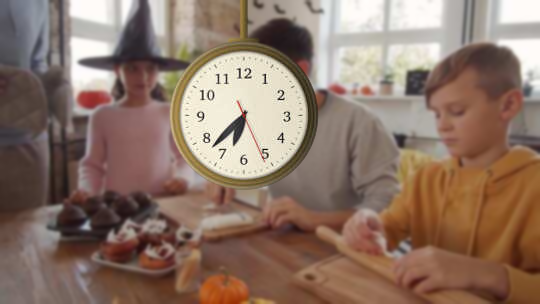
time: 6:37:26
